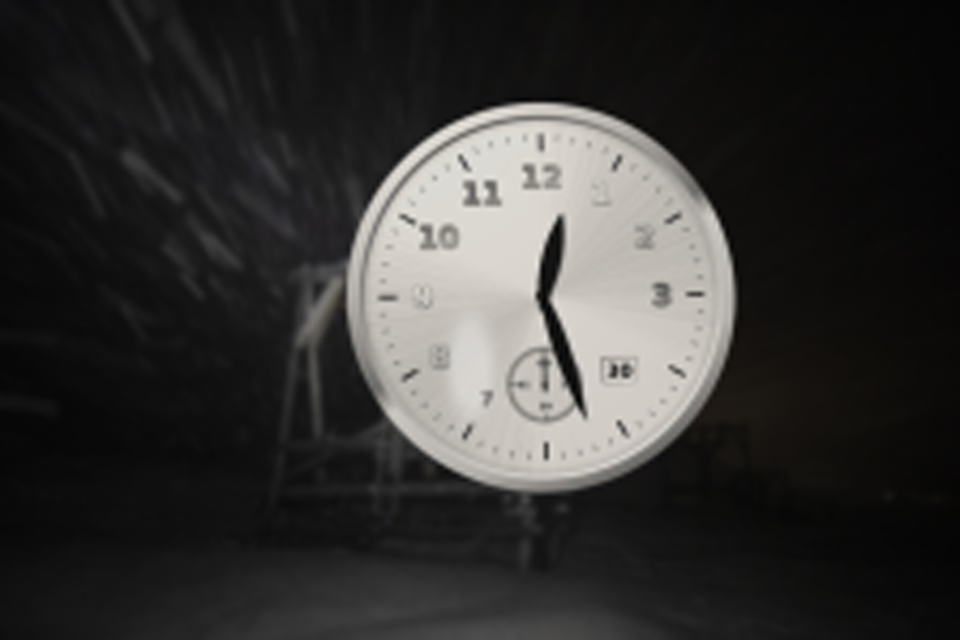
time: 12:27
